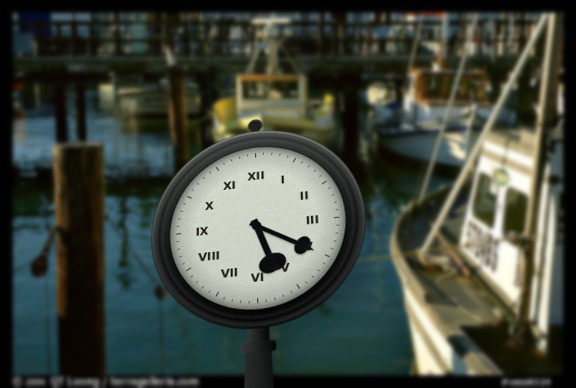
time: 5:20
